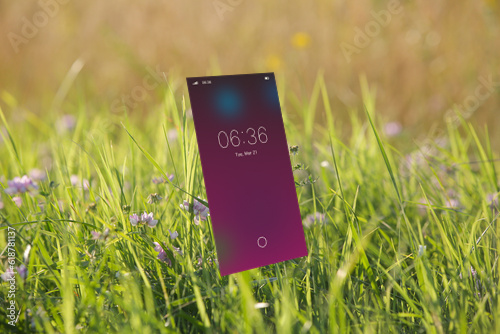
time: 6:36
